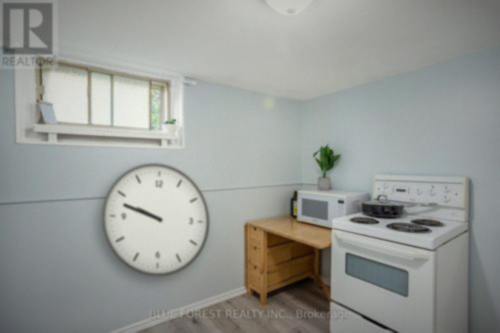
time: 9:48
